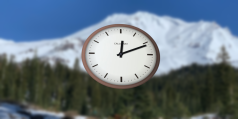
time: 12:11
